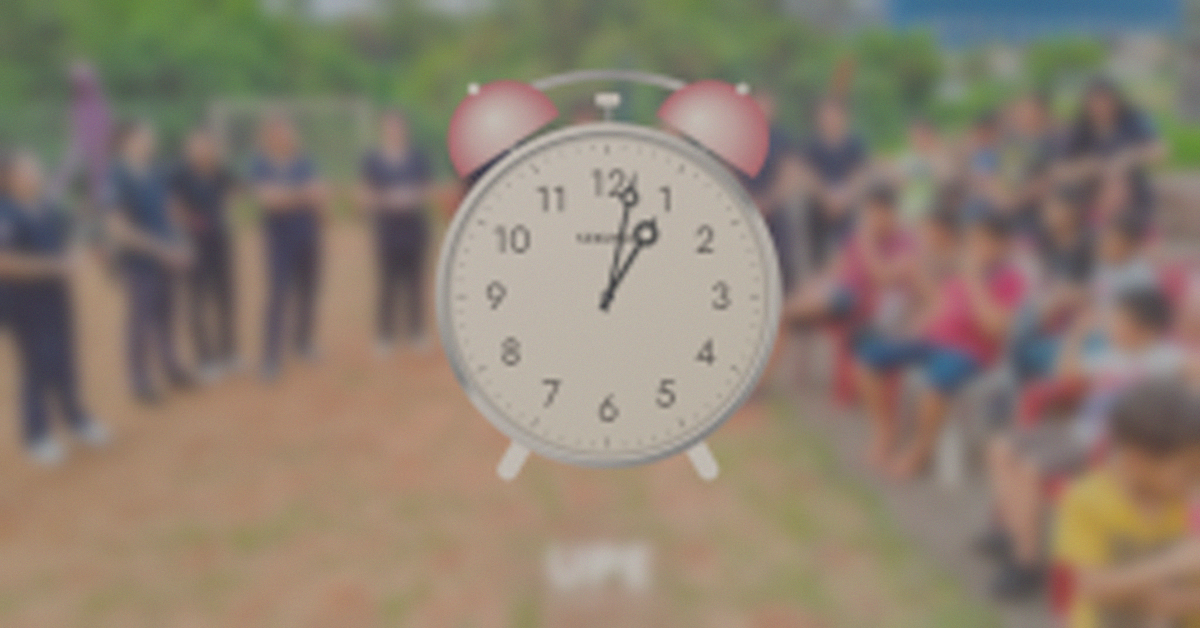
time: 1:02
